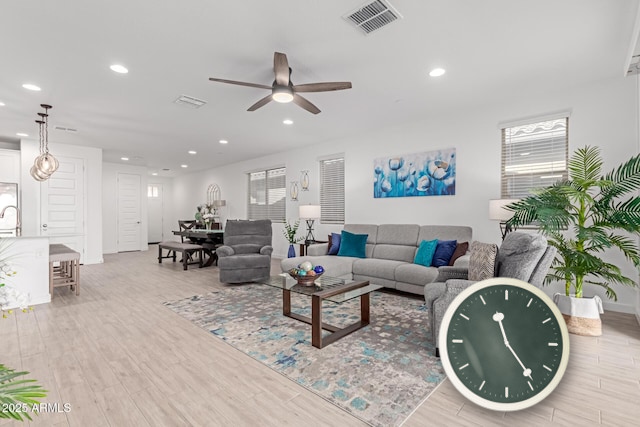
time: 11:24
